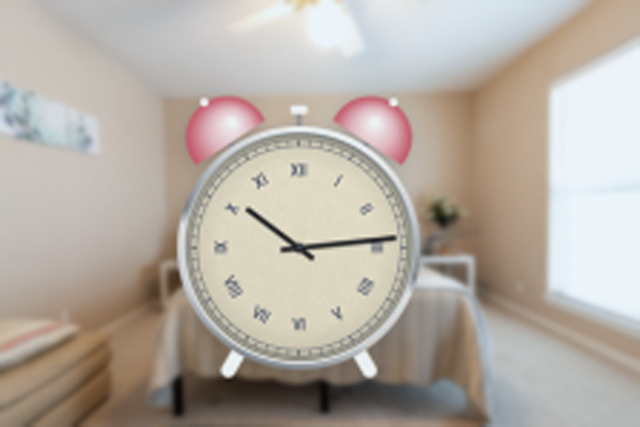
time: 10:14
